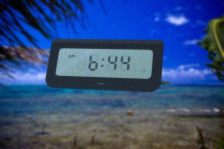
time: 6:44
